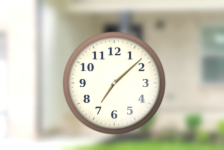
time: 7:08
